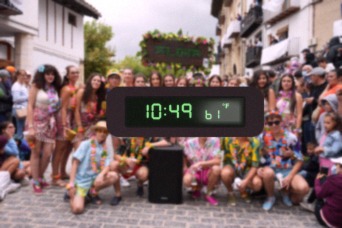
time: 10:49
